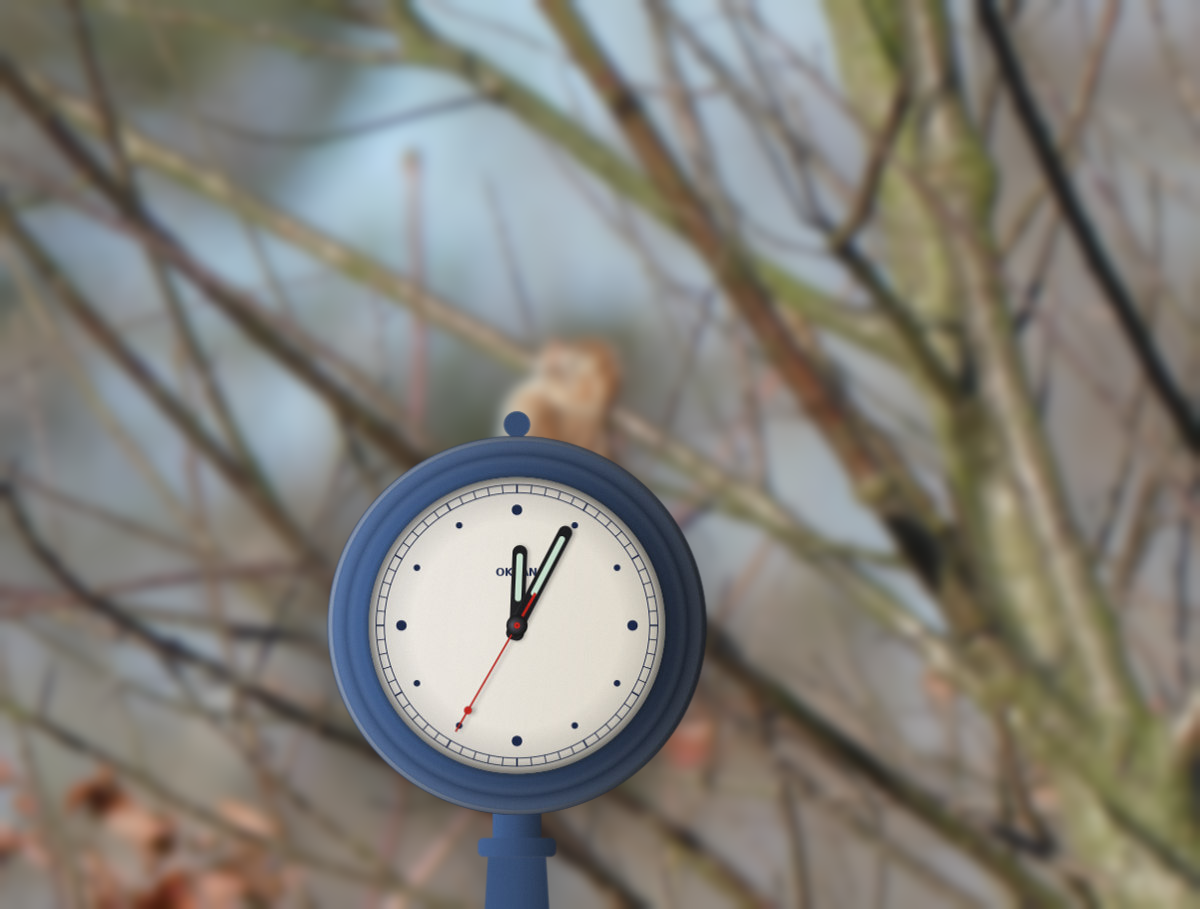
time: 12:04:35
